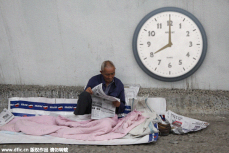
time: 8:00
